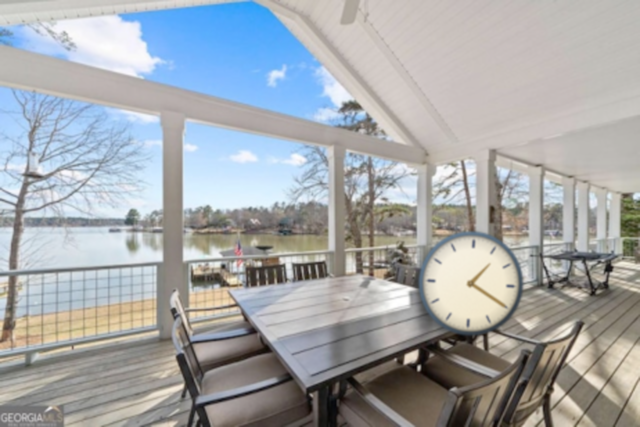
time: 1:20
